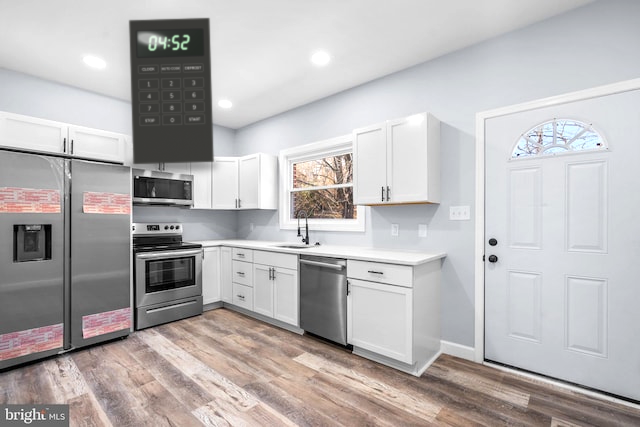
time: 4:52
